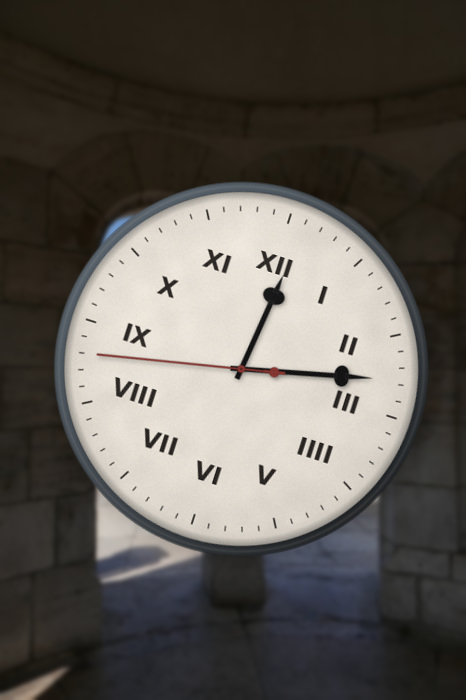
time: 12:12:43
